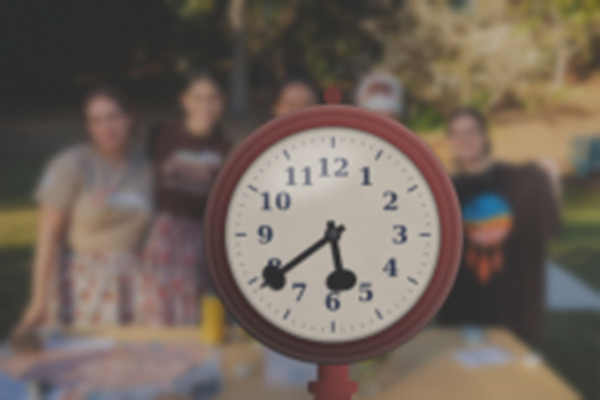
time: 5:39
